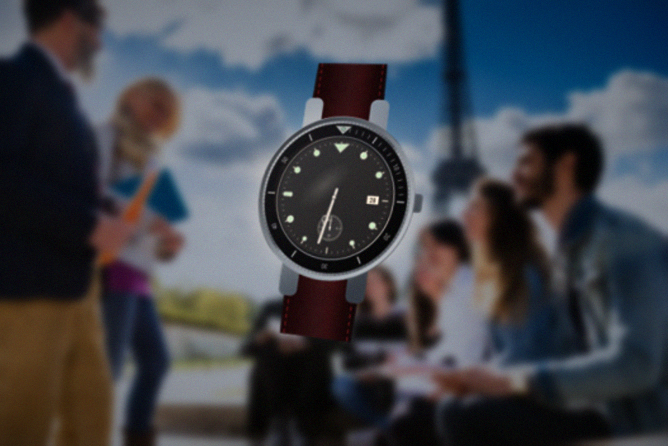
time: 6:32
